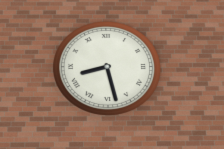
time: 8:28
